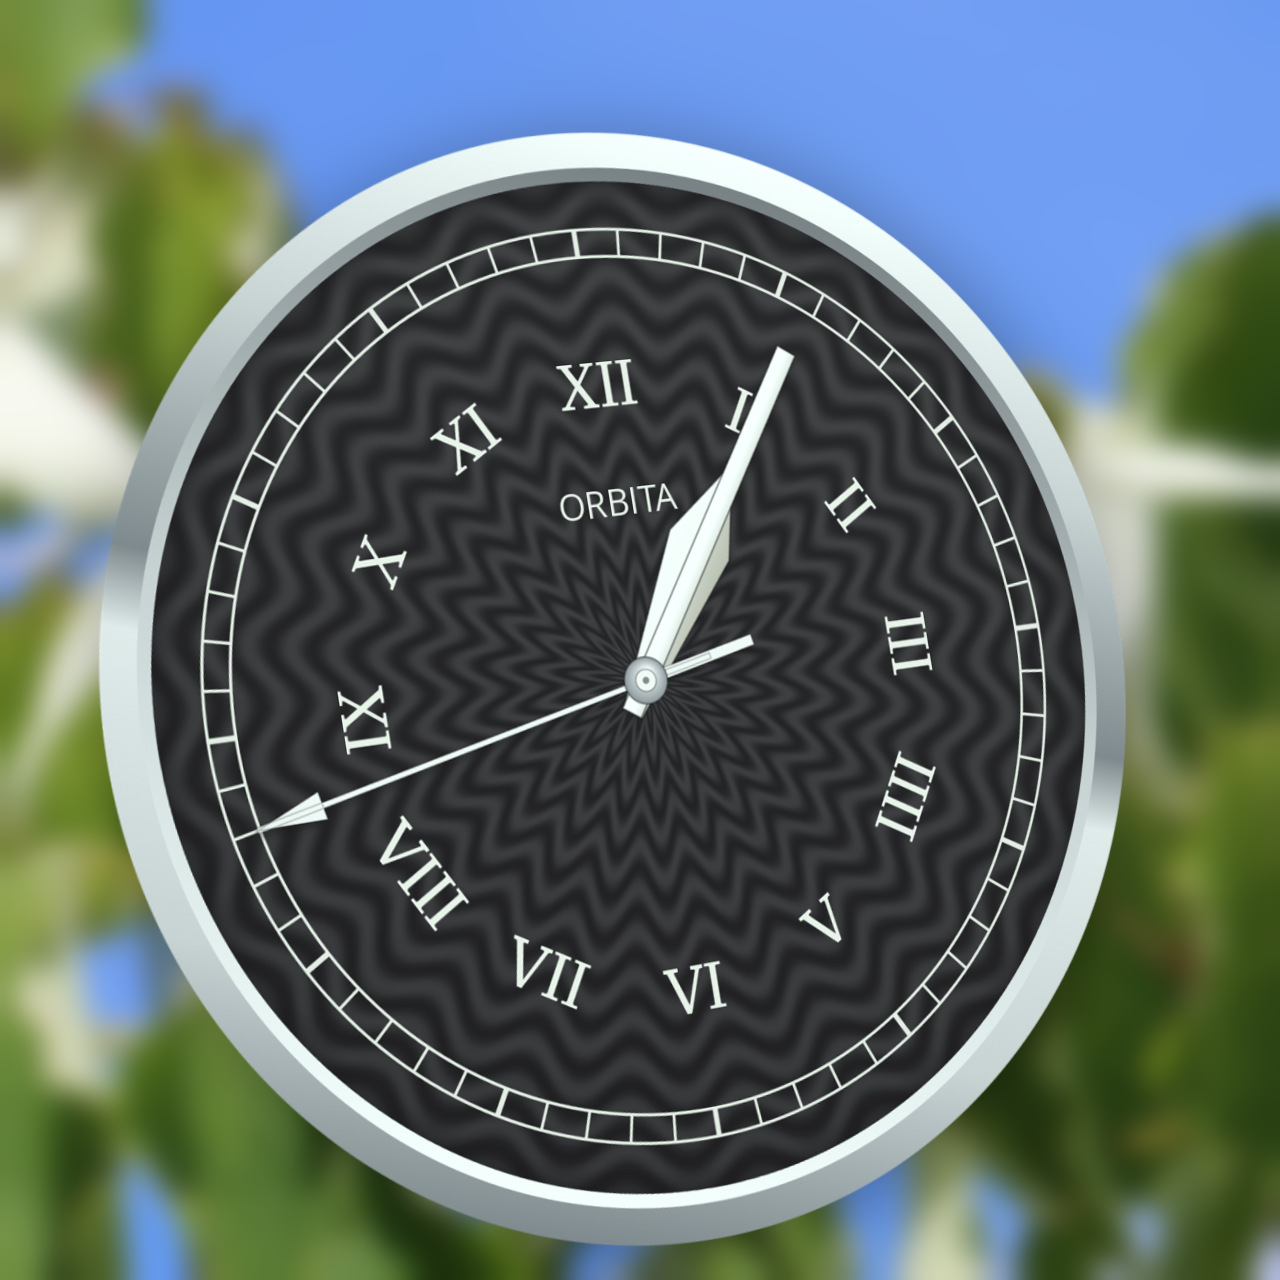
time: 1:05:43
